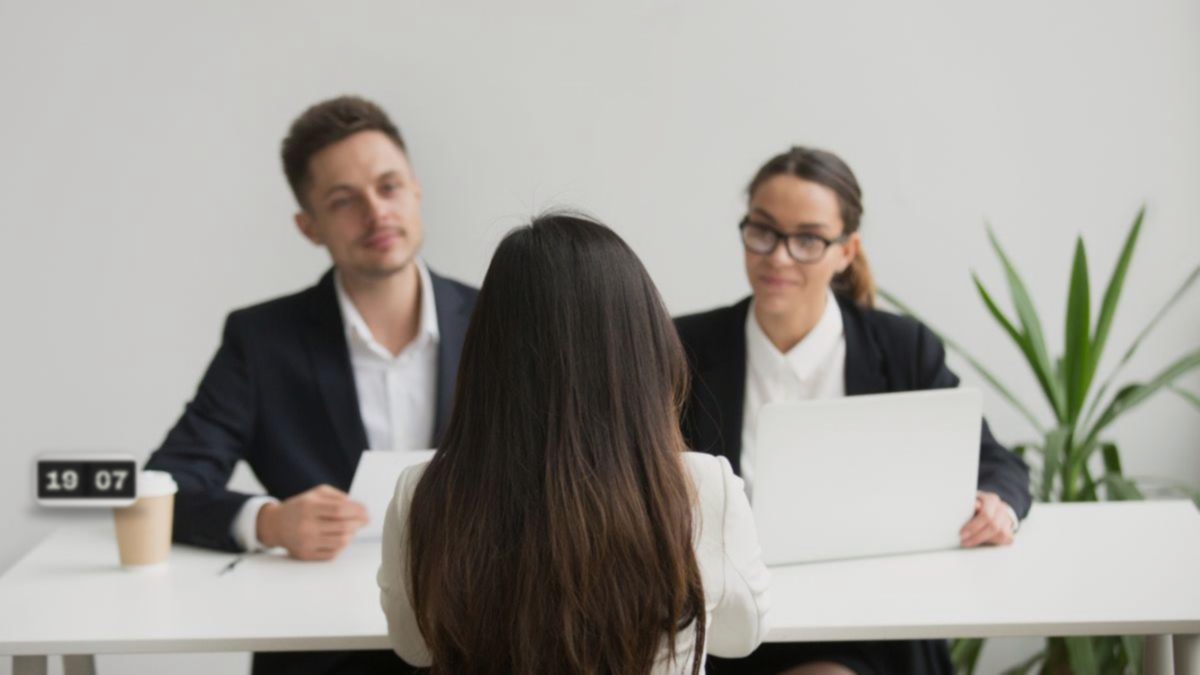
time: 19:07
